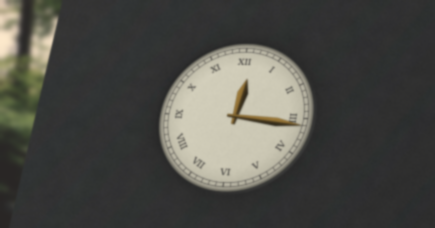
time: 12:16
